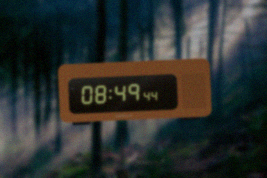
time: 8:49
